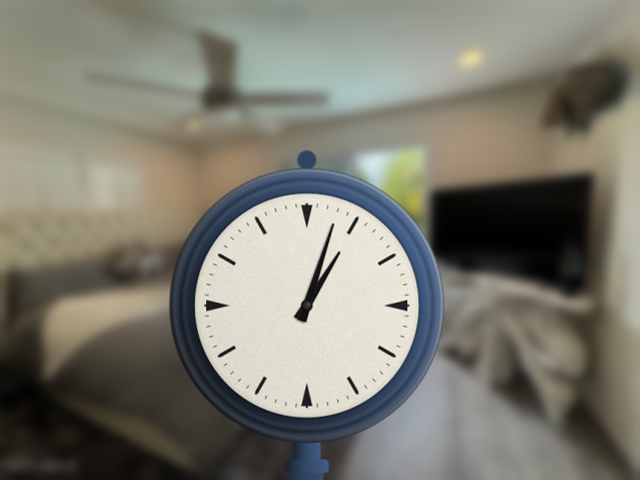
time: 1:03
